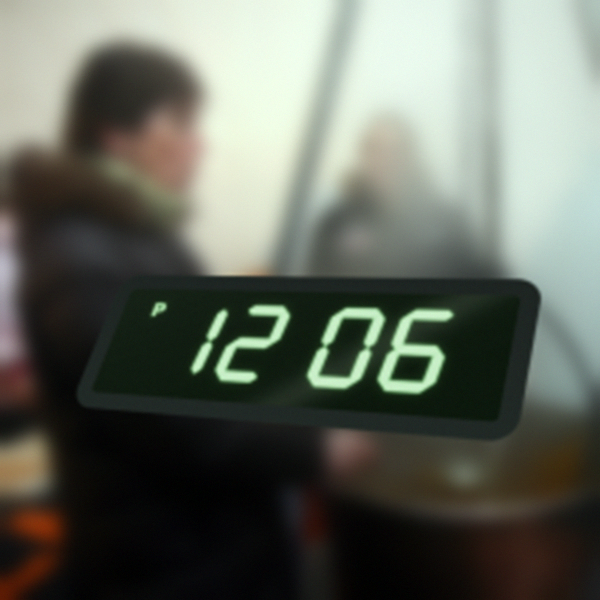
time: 12:06
